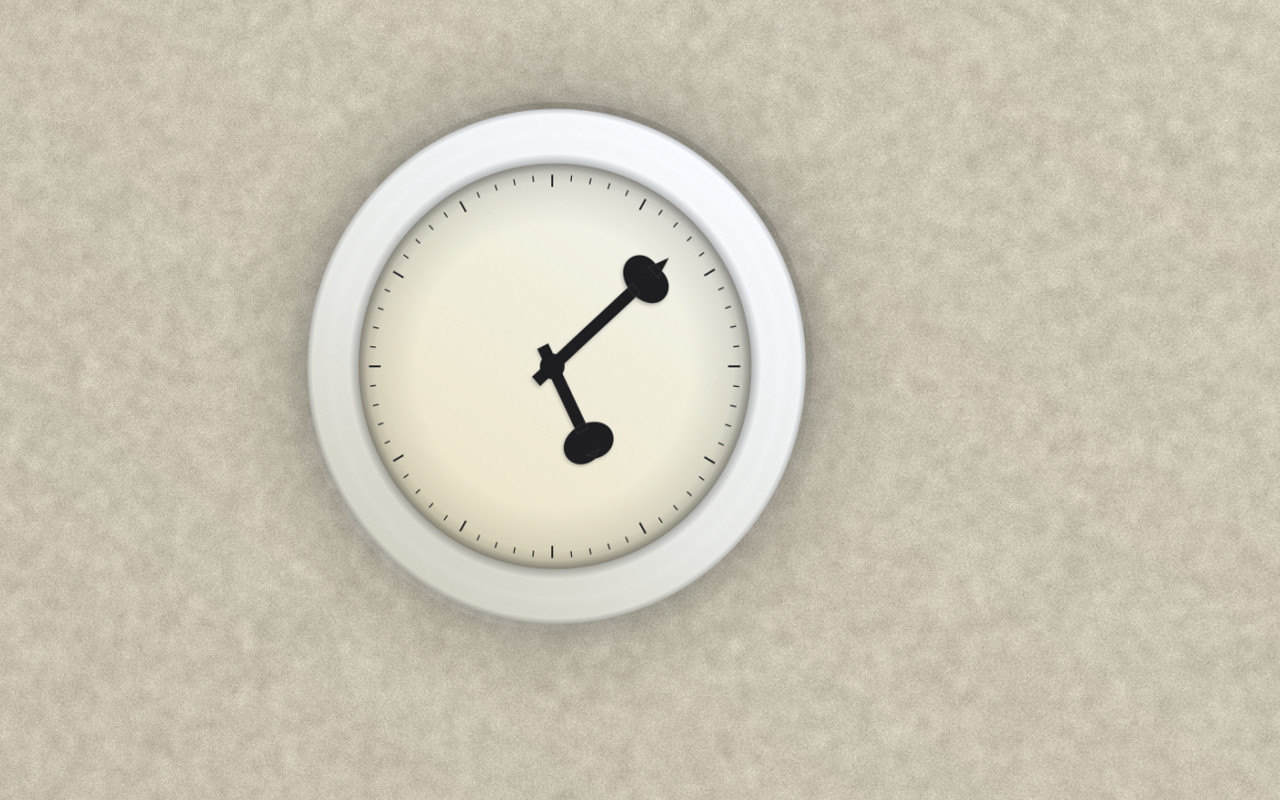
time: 5:08
